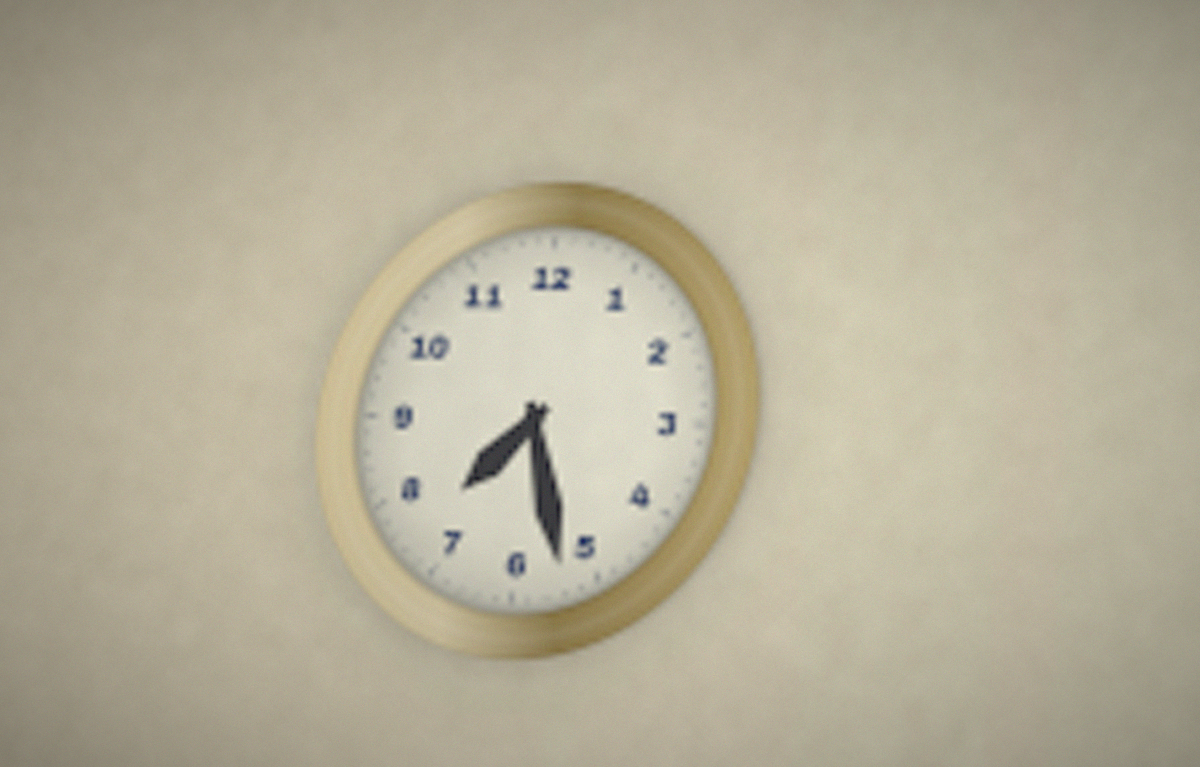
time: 7:27
